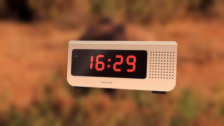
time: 16:29
